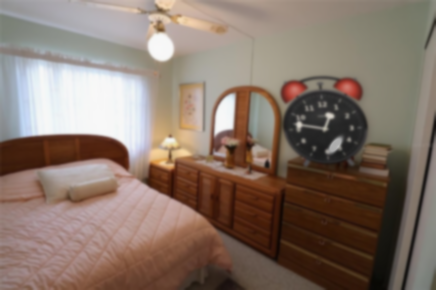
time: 12:47
